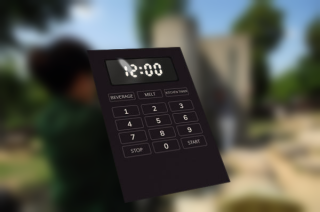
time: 12:00
